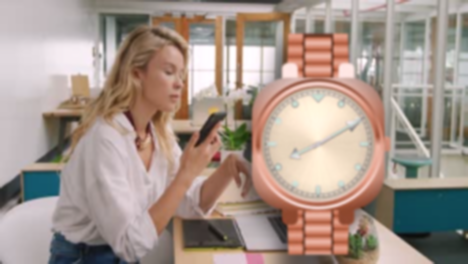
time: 8:10
